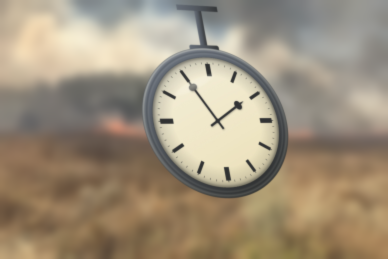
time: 1:55
